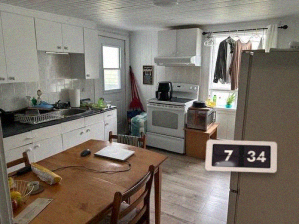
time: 7:34
